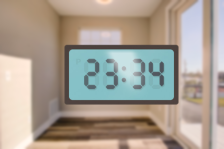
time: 23:34
